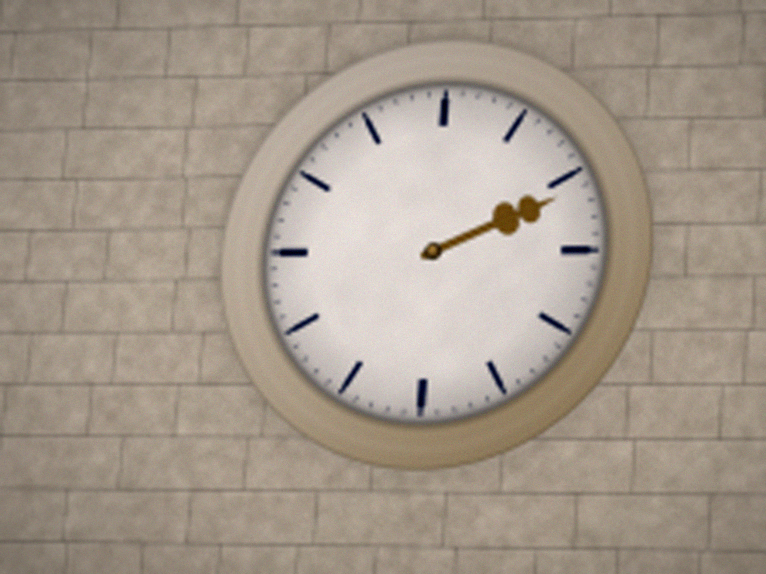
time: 2:11
